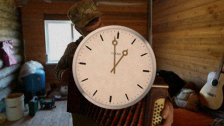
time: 12:59
